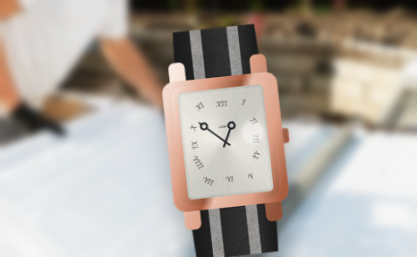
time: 12:52
